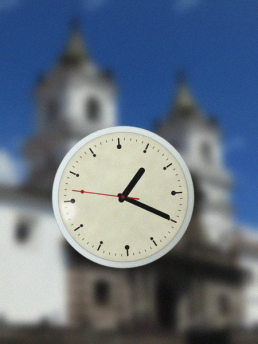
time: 1:19:47
